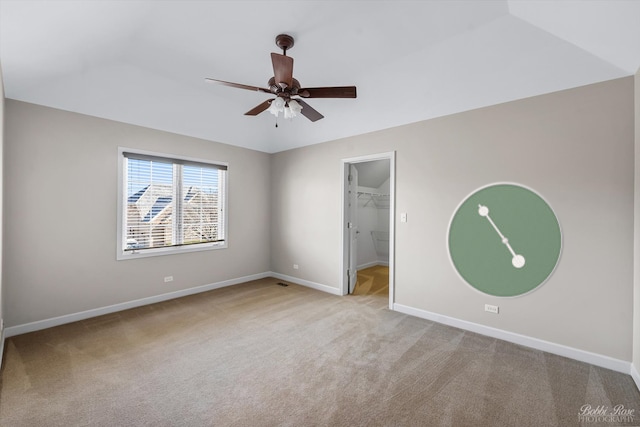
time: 4:54
